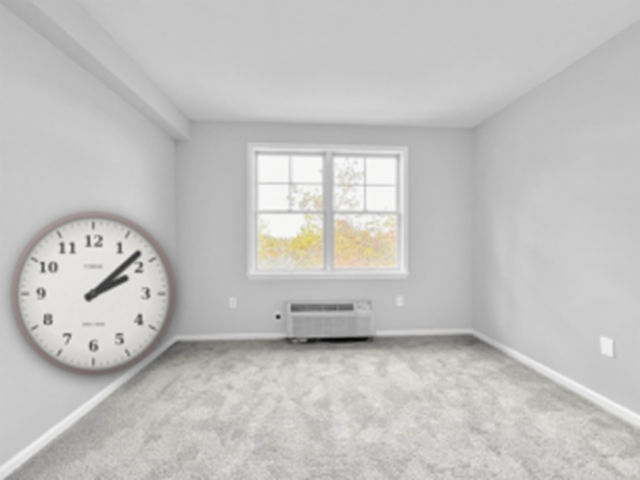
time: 2:08
